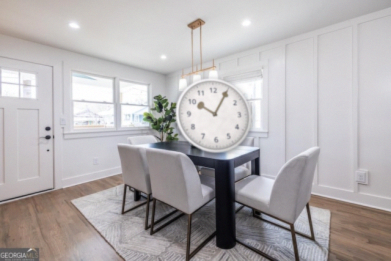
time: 10:05
